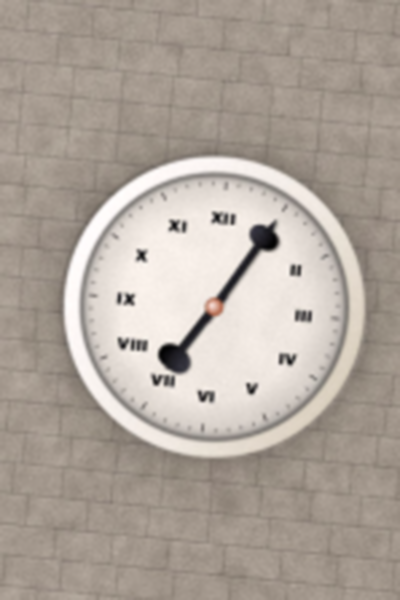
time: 7:05
